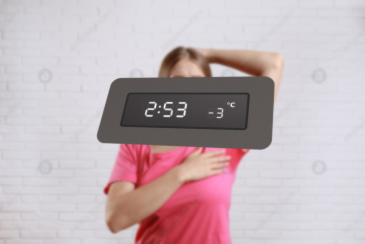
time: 2:53
